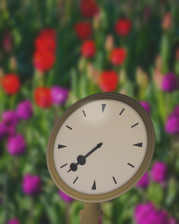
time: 7:38
